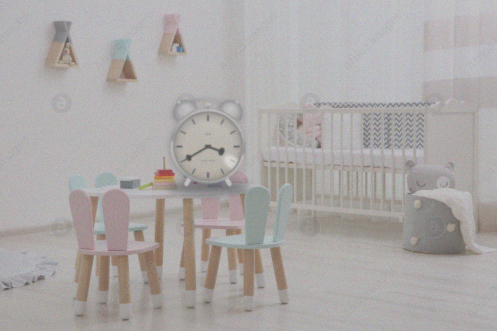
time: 3:40
